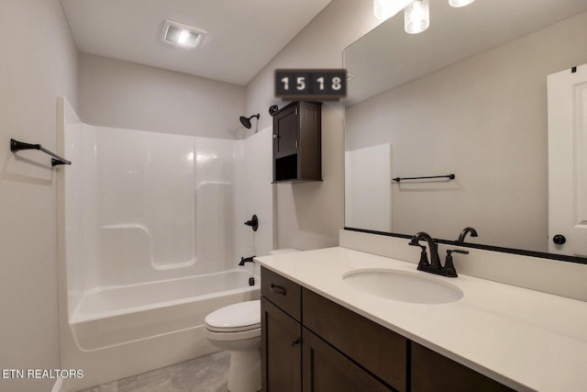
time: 15:18
